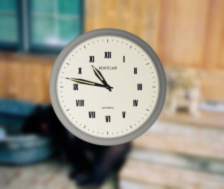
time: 10:47
